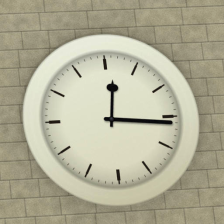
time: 12:16
